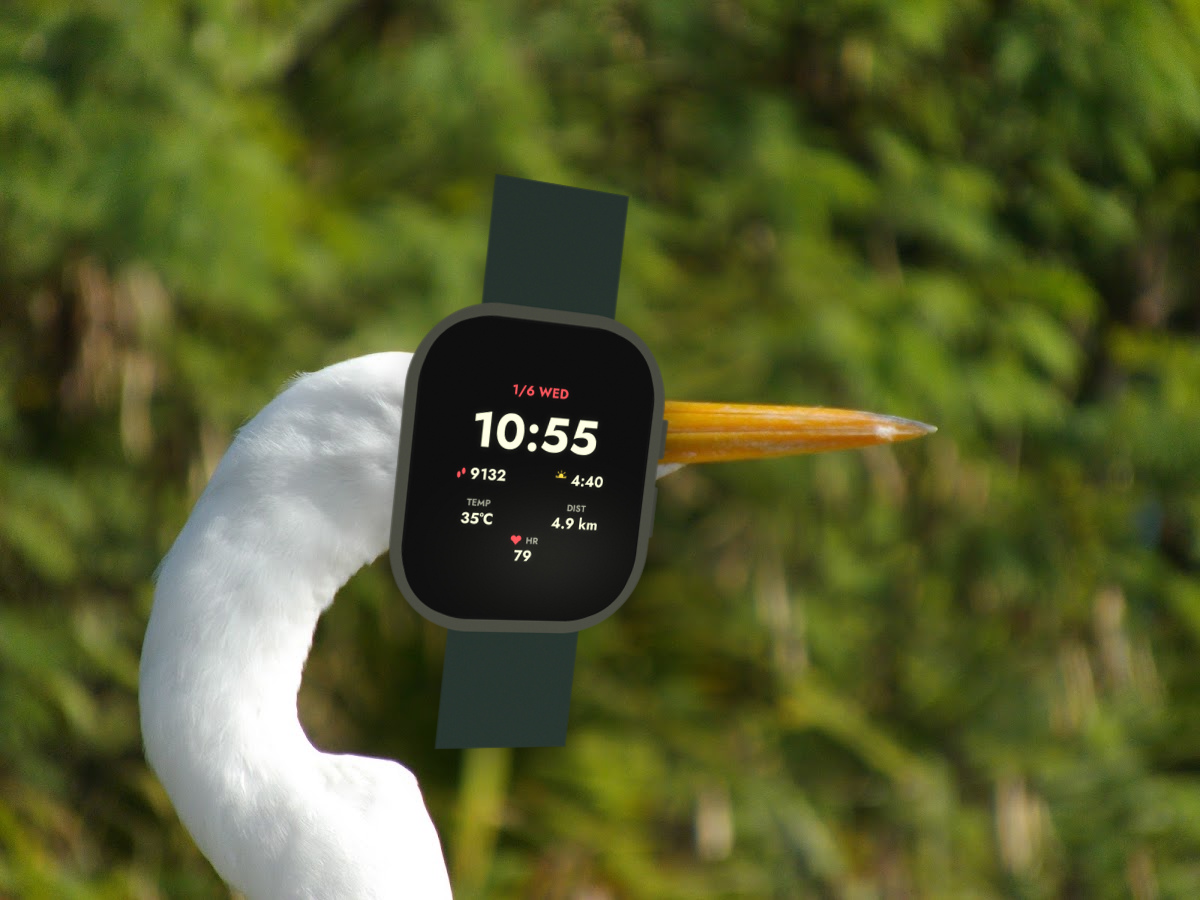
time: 10:55
